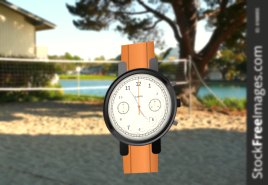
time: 4:55
